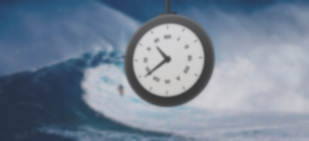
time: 10:39
